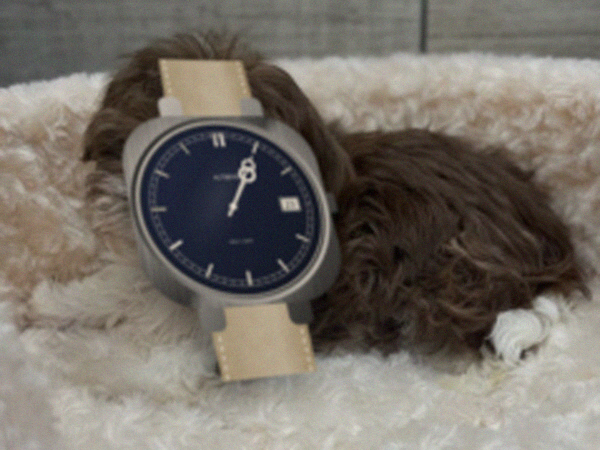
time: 1:05
